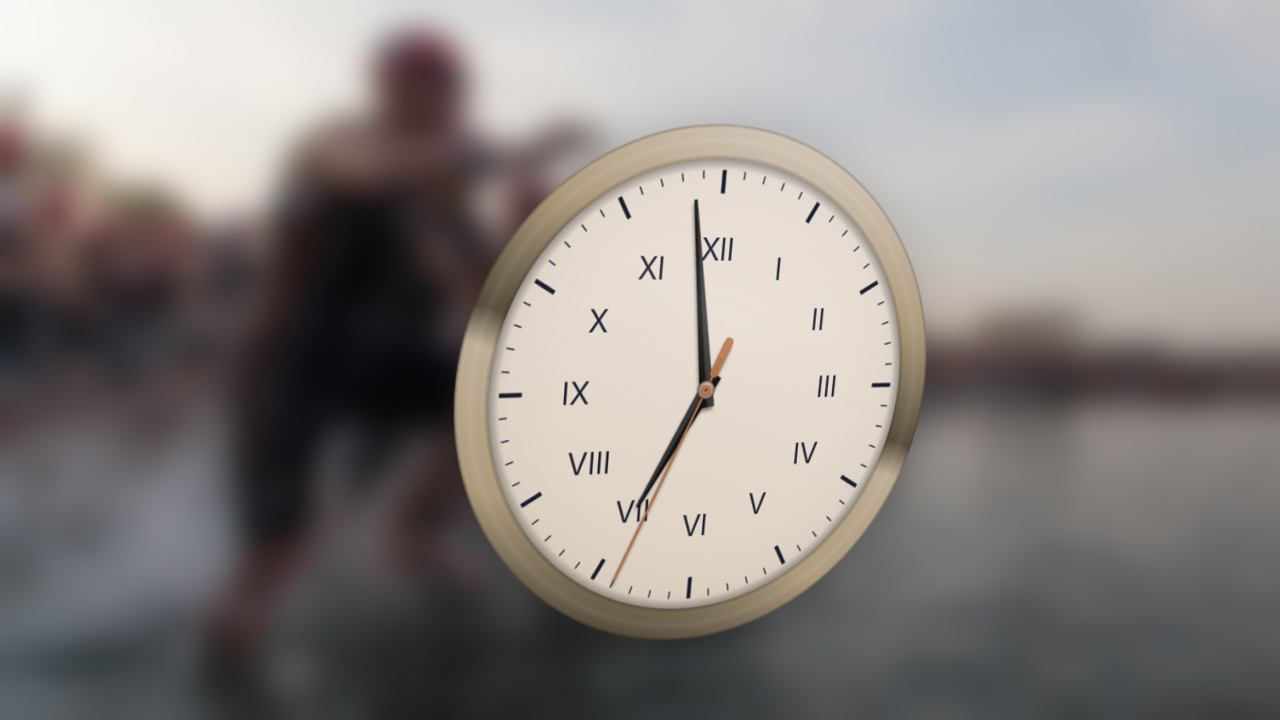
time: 6:58:34
